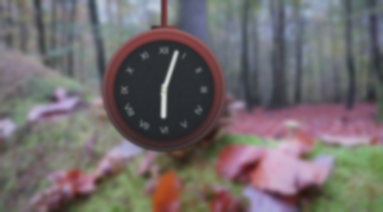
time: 6:03
